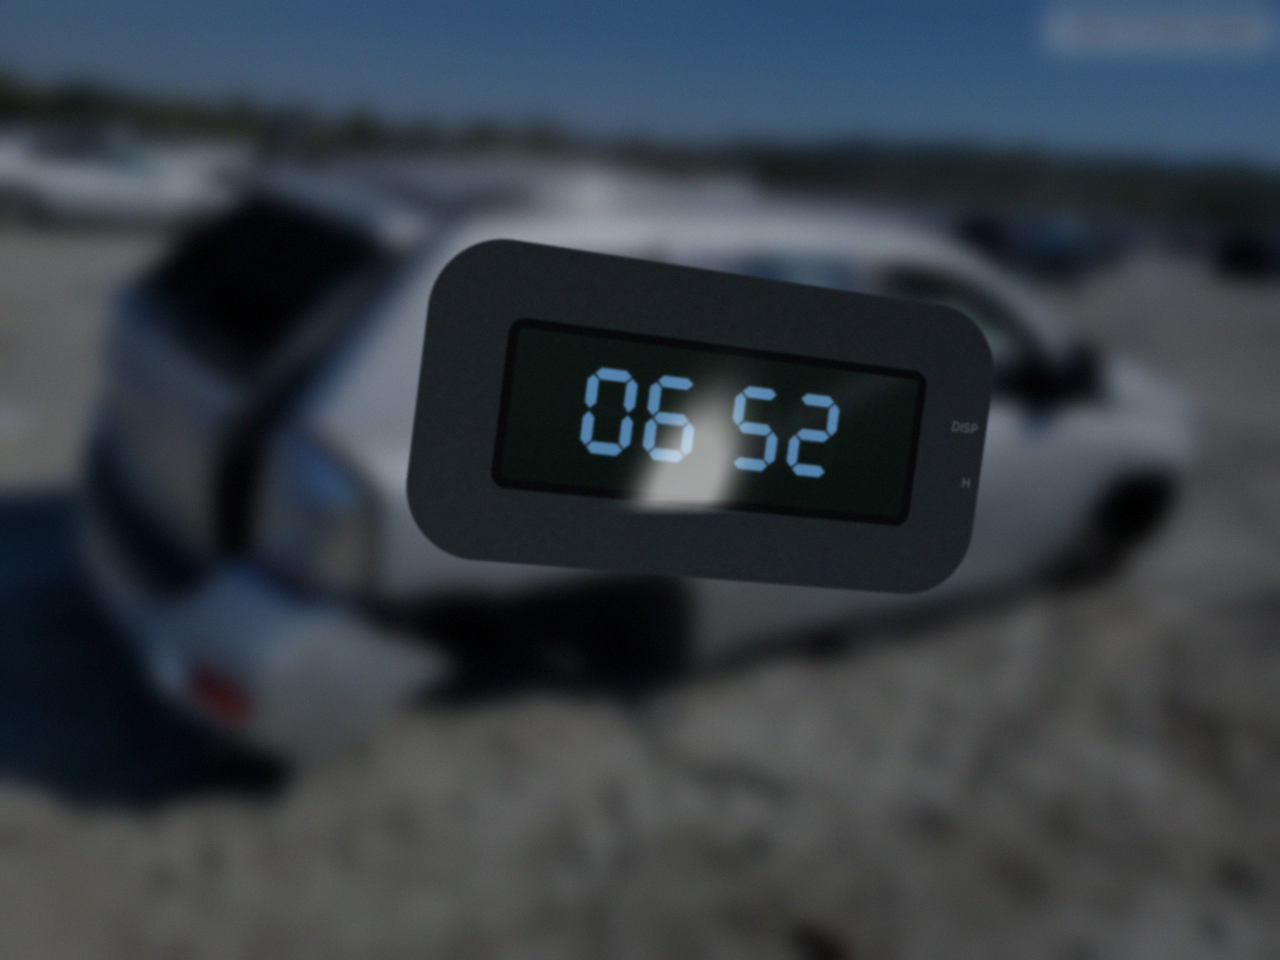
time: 6:52
